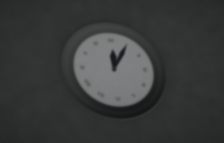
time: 12:05
